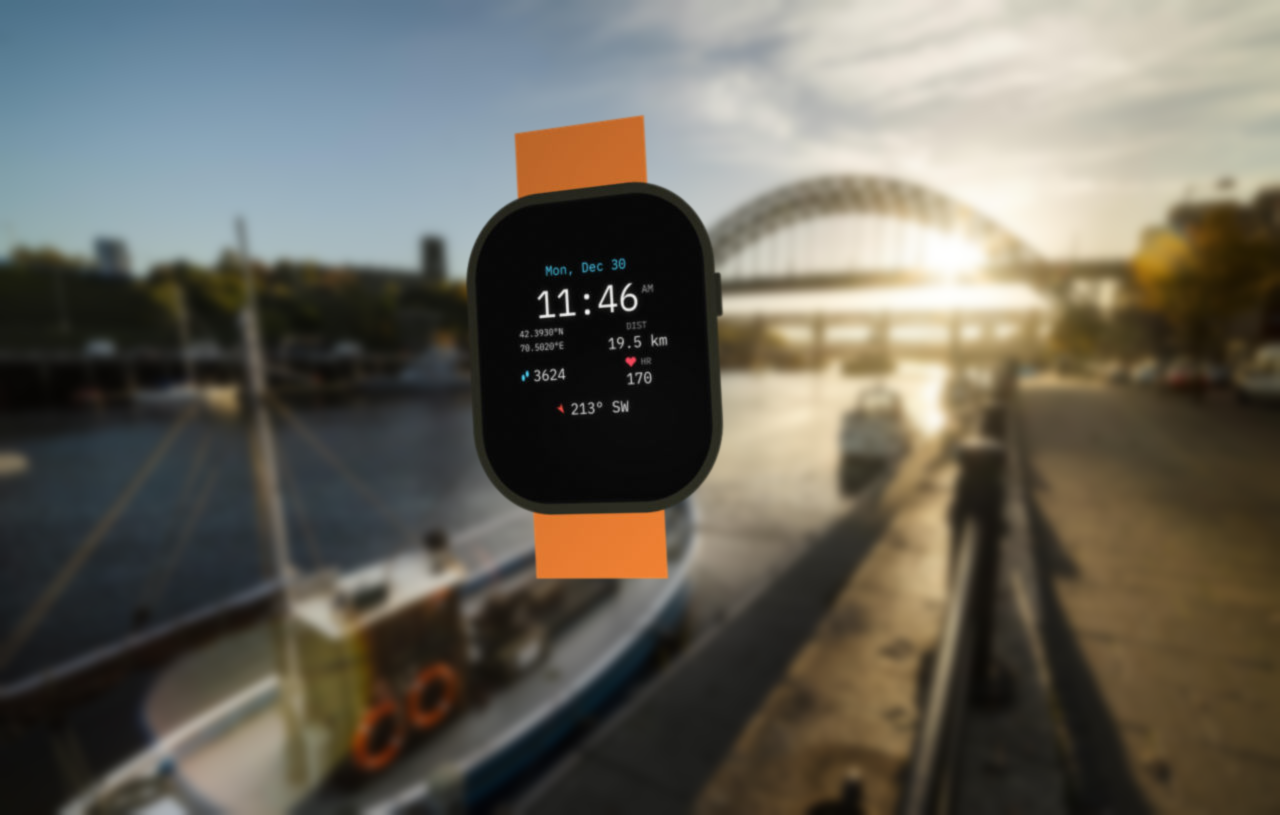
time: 11:46
